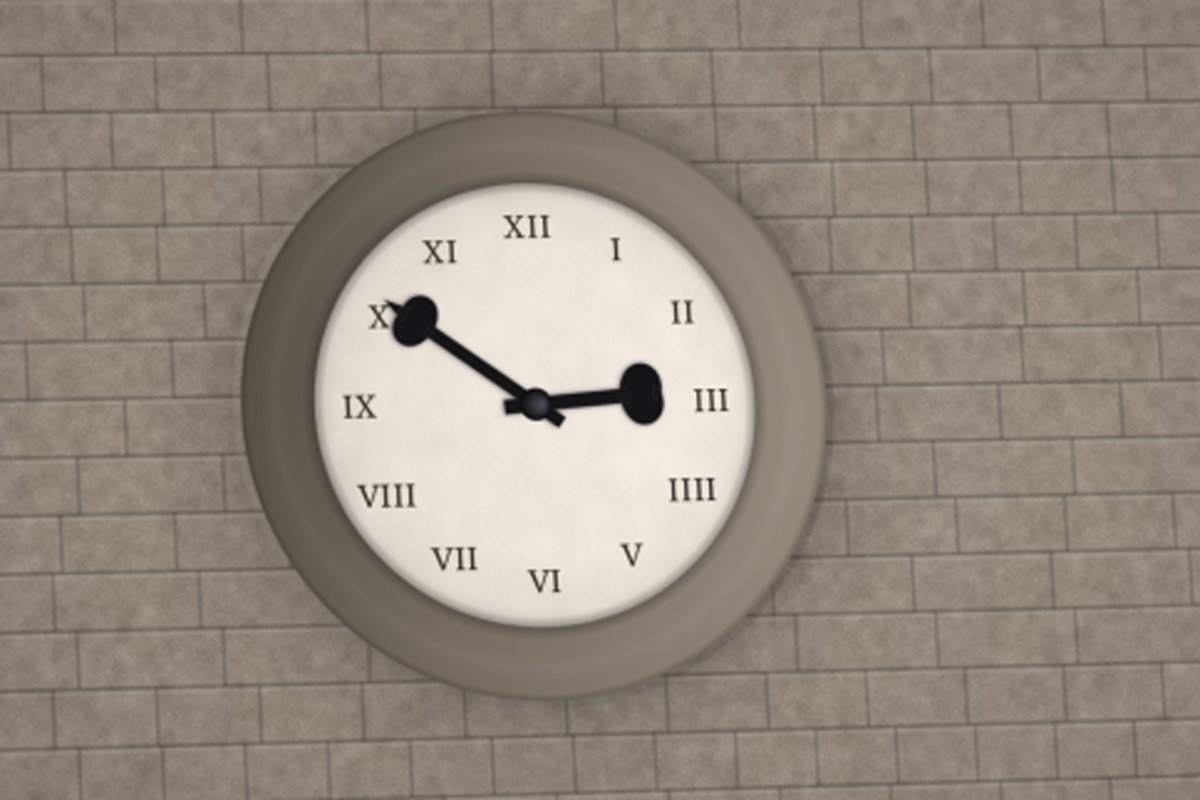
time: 2:51
